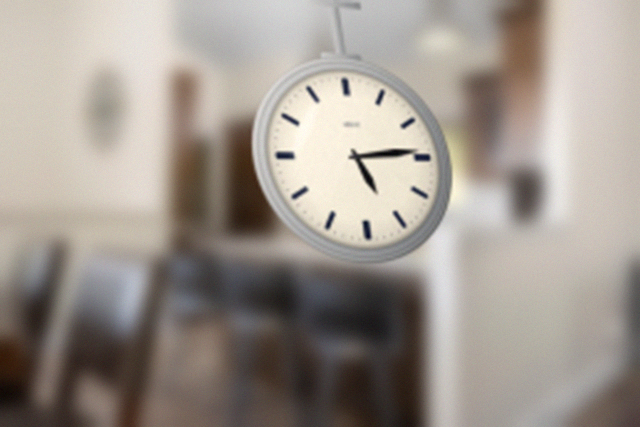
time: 5:14
